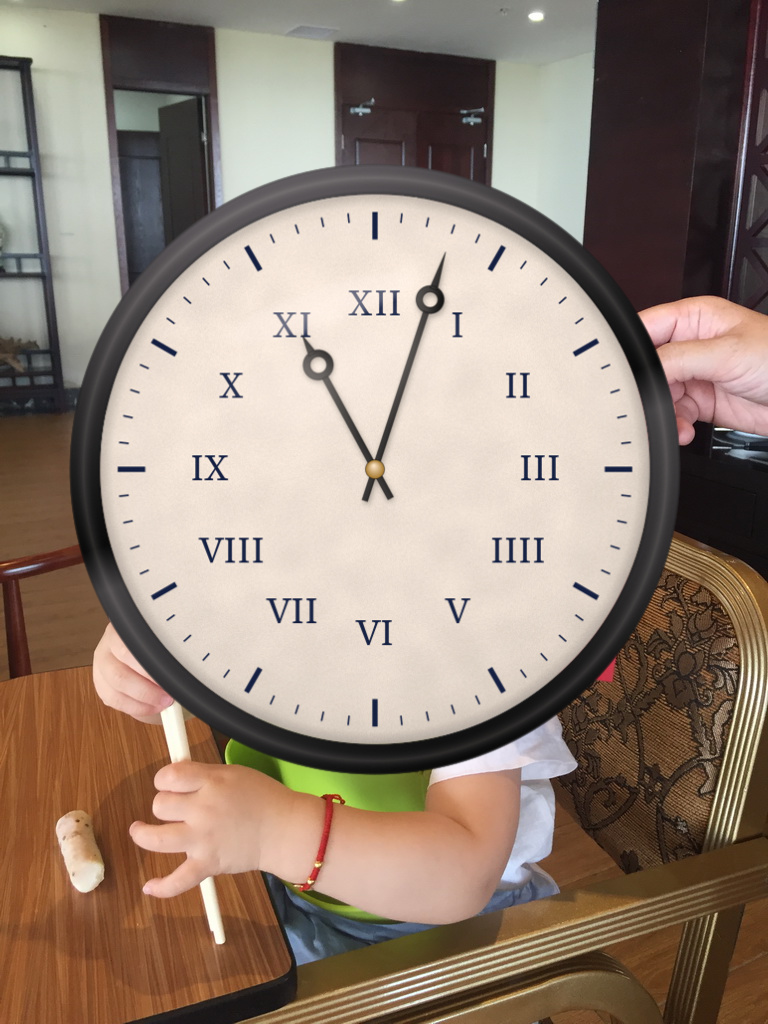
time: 11:03
